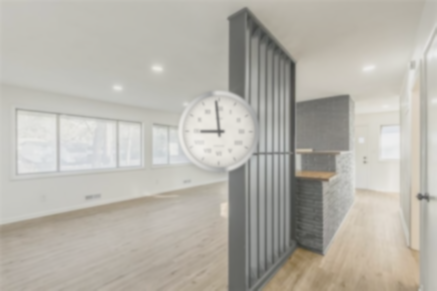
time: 8:59
